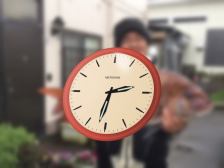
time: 2:32
